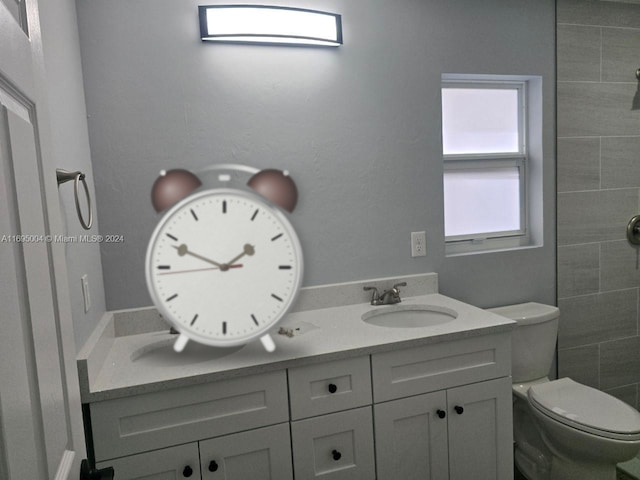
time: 1:48:44
